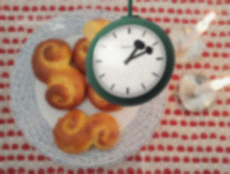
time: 1:11
